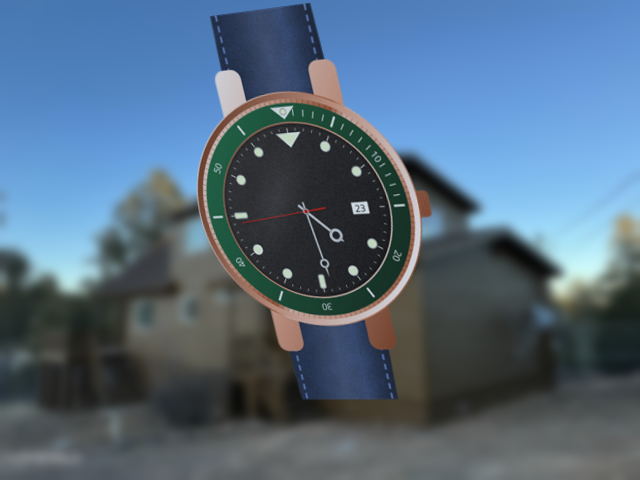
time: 4:28:44
